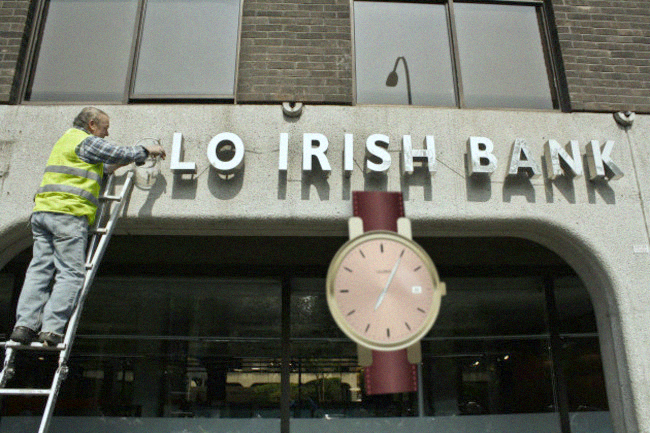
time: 7:05
